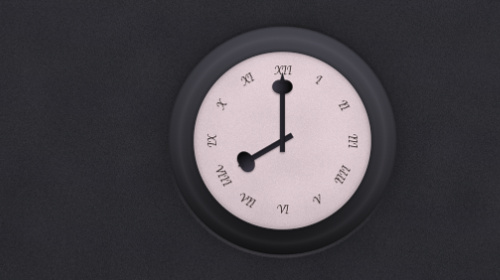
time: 8:00
